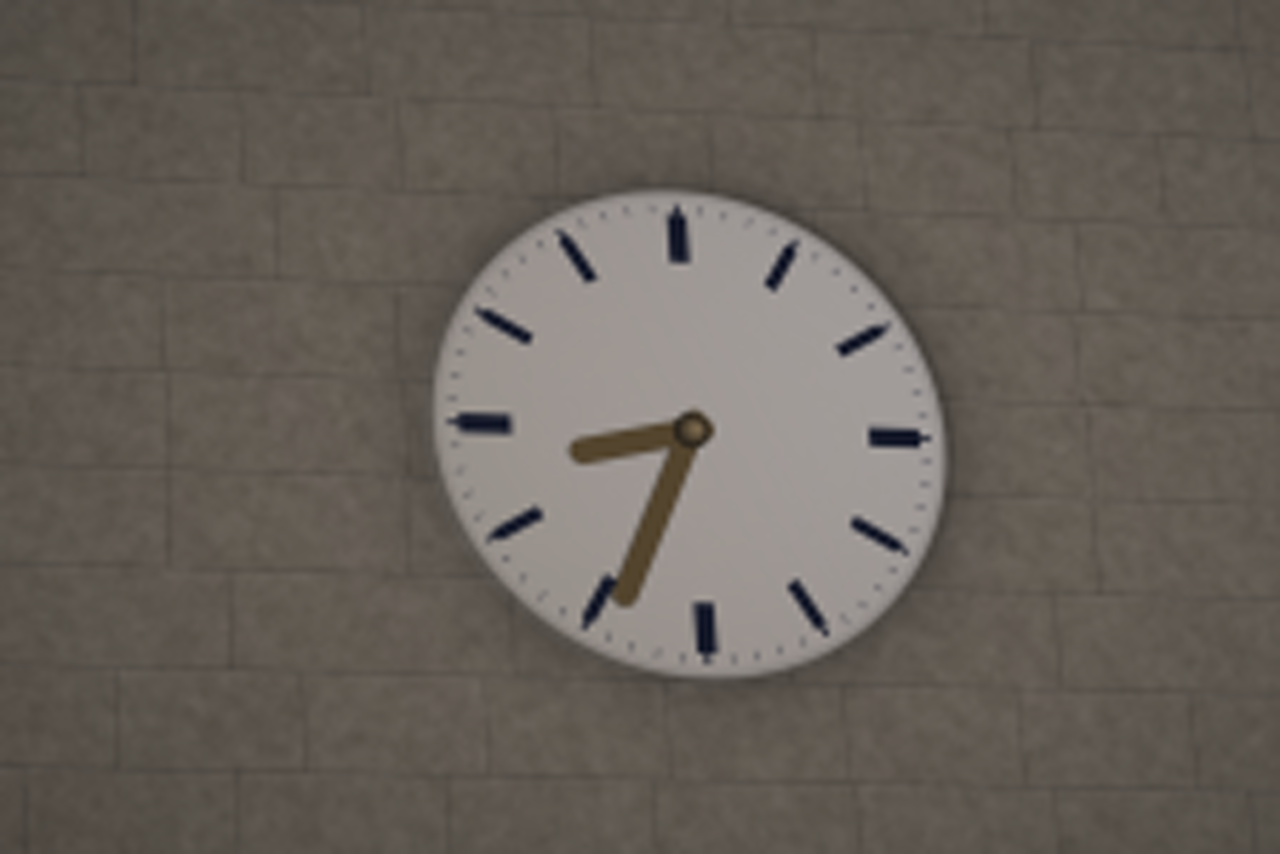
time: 8:34
